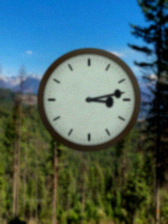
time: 3:13
